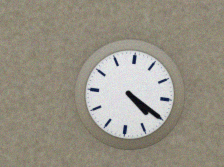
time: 4:20
